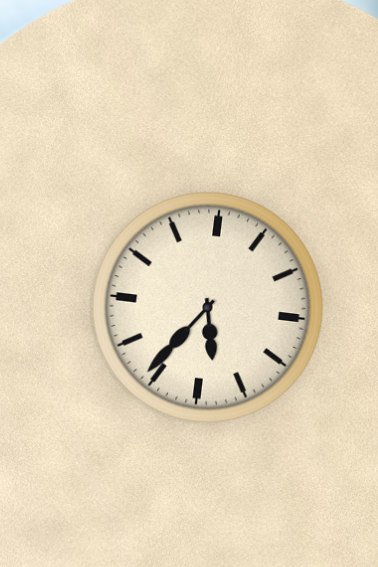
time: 5:36
